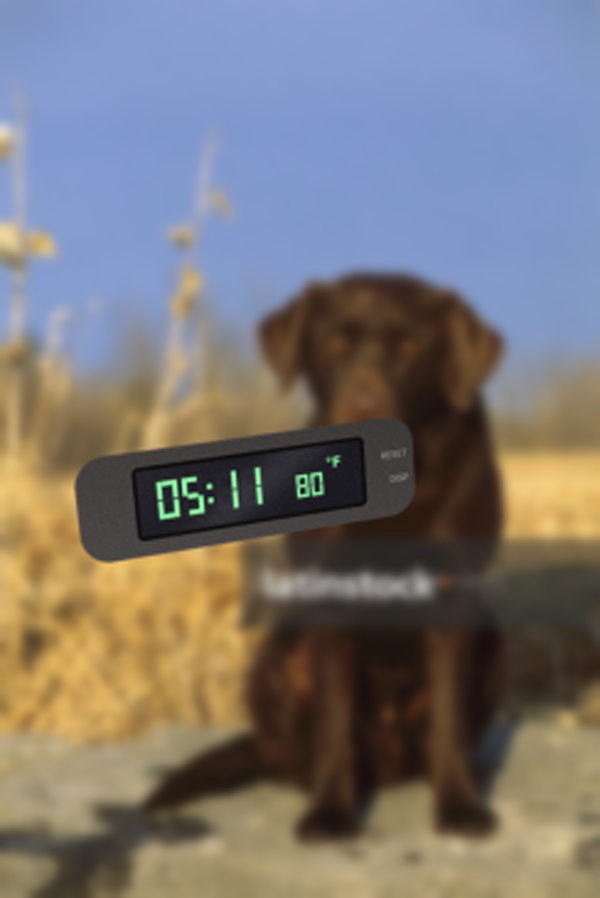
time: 5:11
